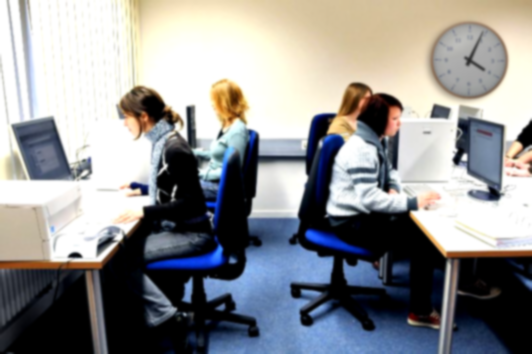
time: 4:04
